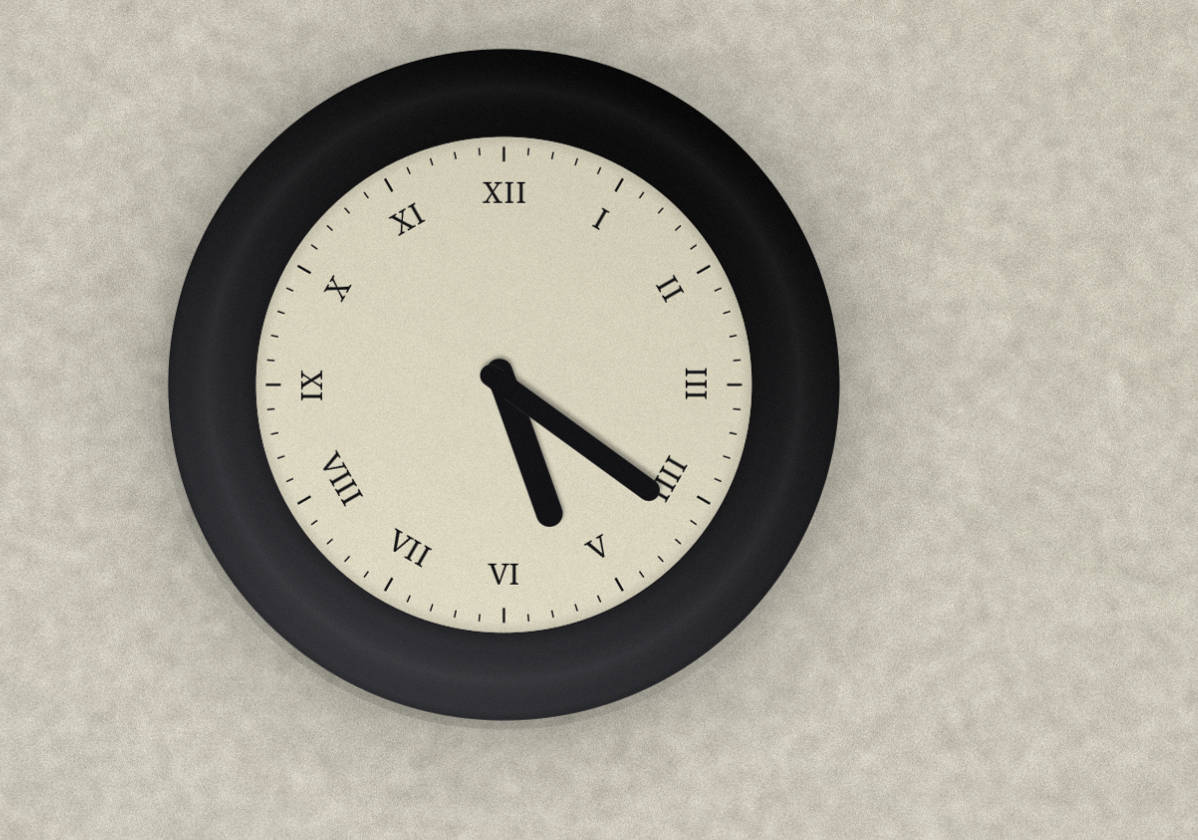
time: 5:21
